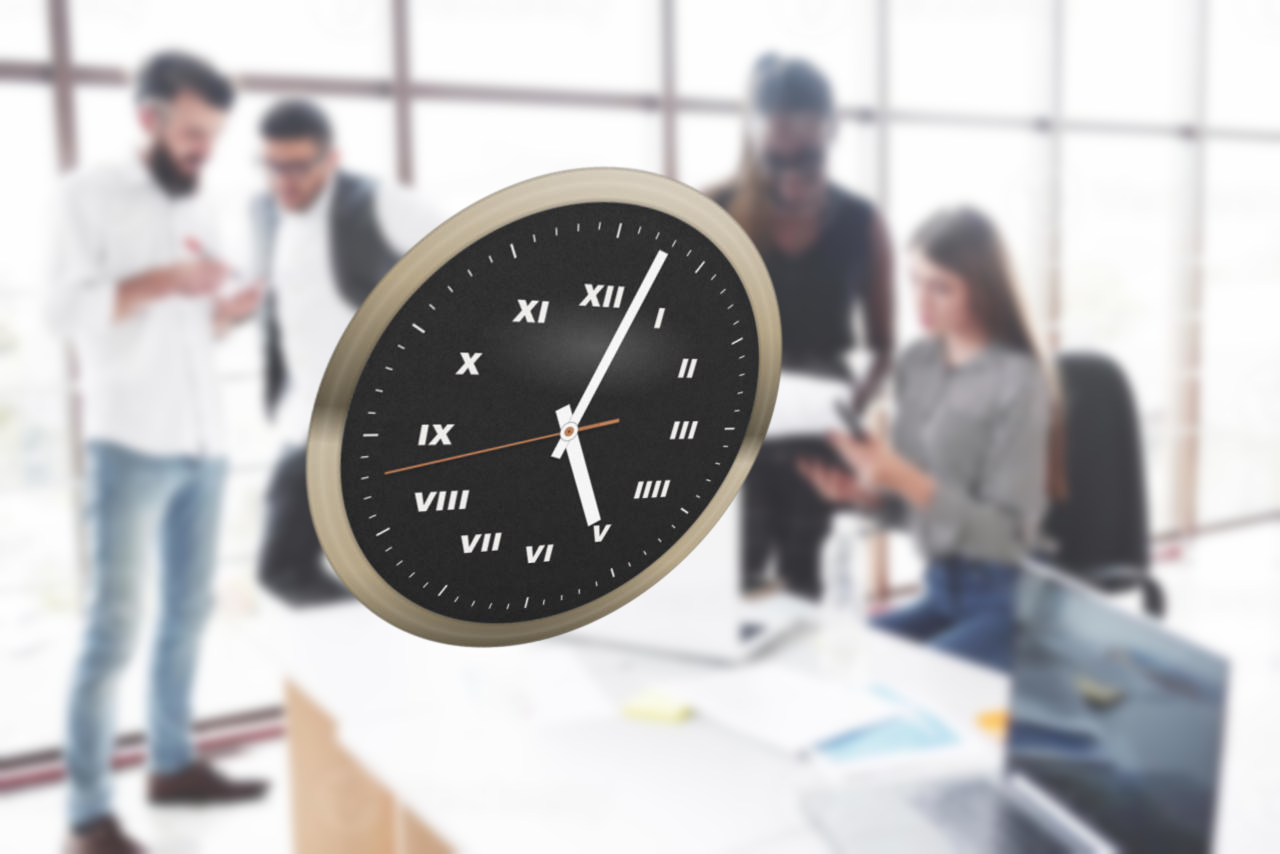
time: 5:02:43
